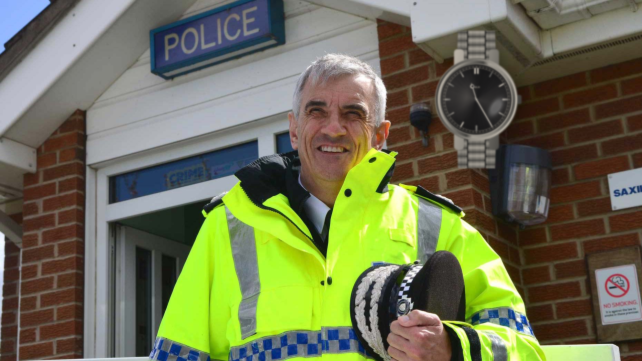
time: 11:25
